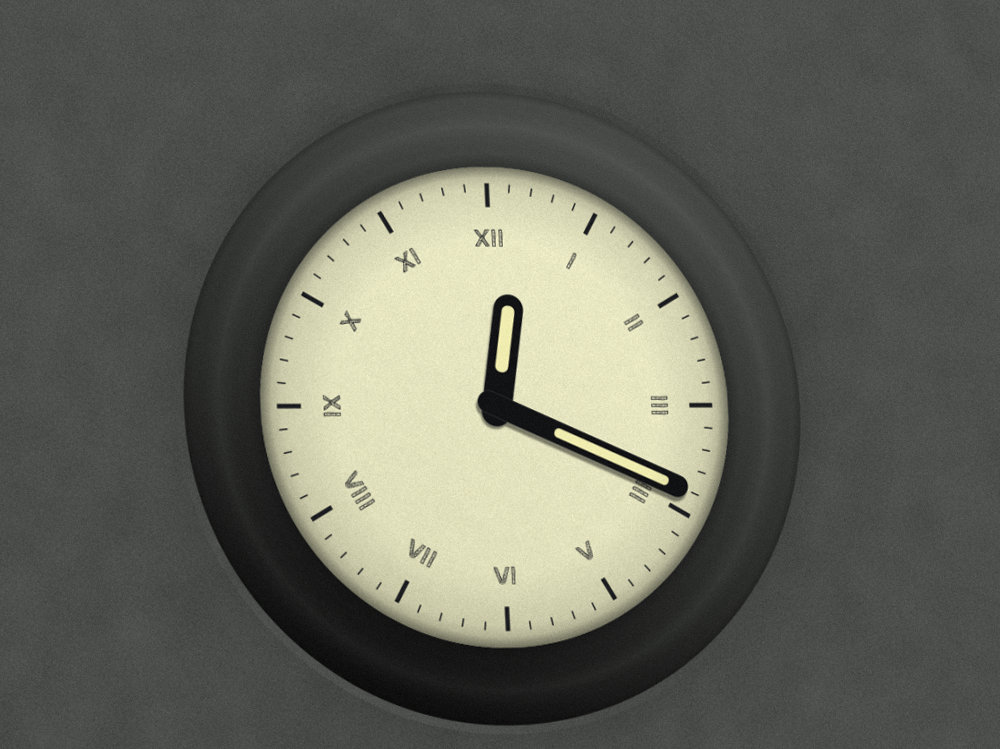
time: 12:19
